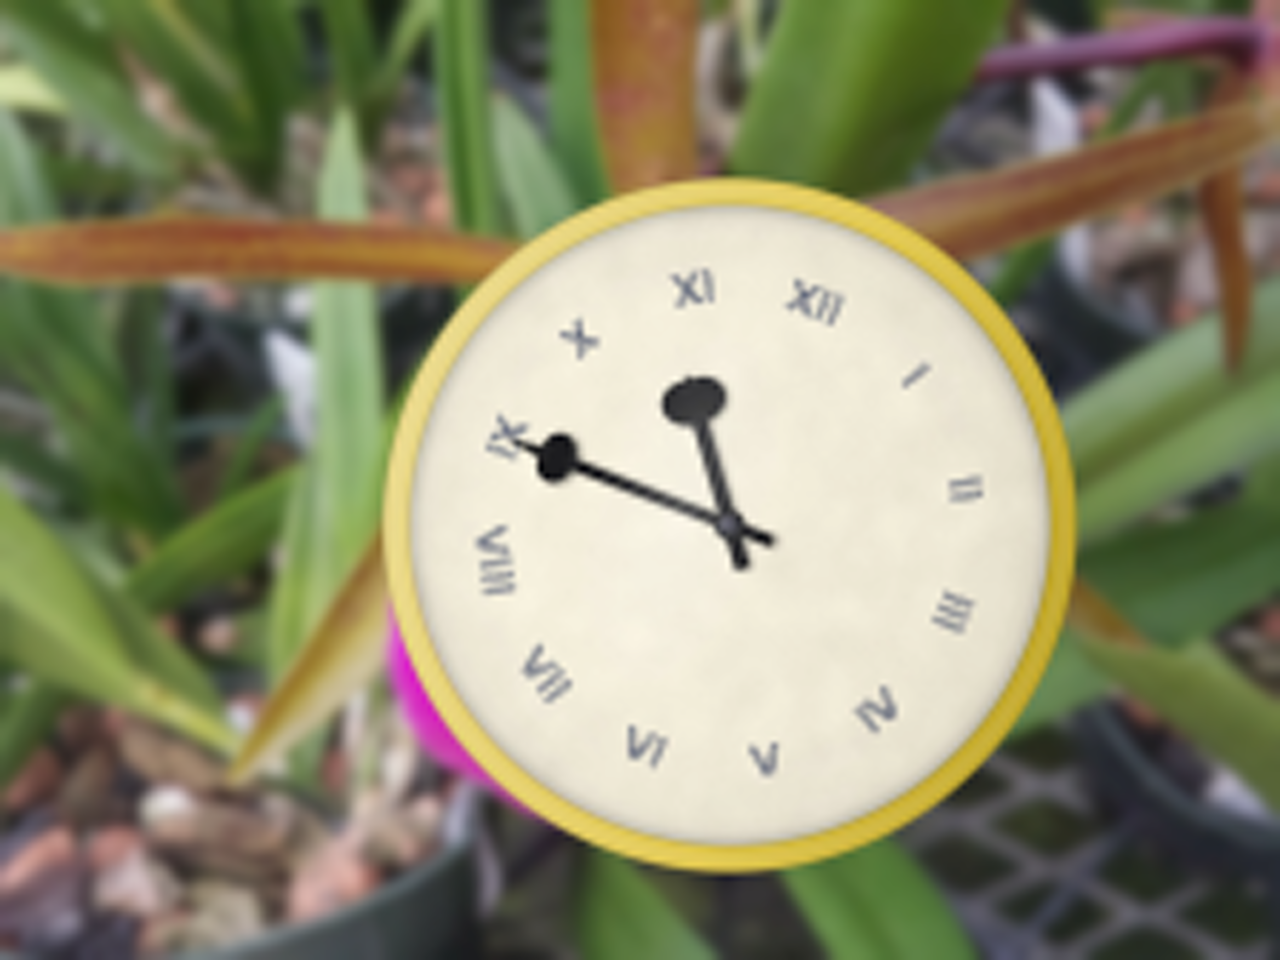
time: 10:45
